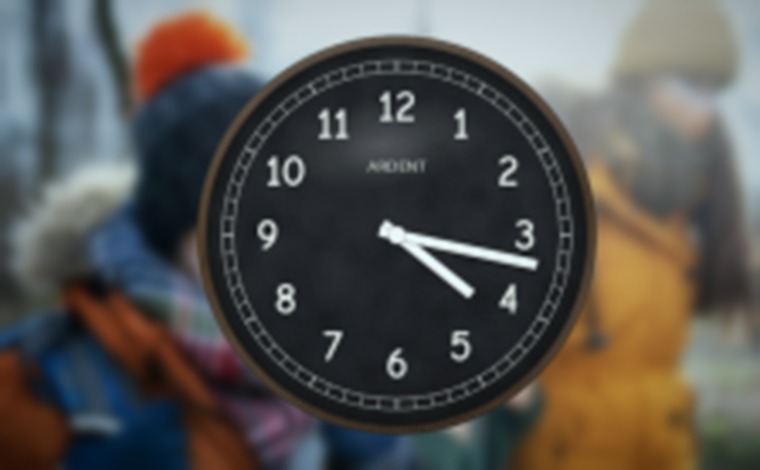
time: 4:17
